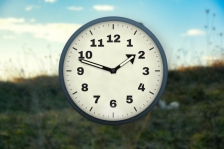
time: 1:48
